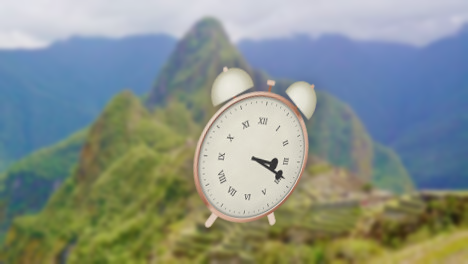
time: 3:19
